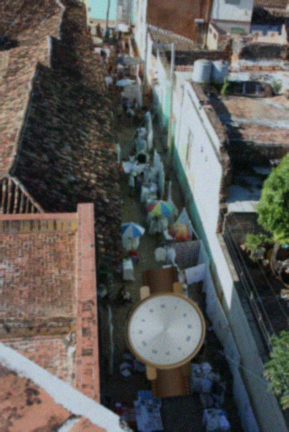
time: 6:39
